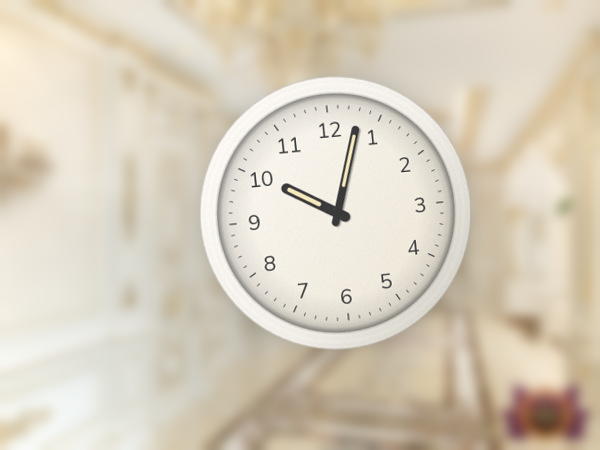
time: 10:03
